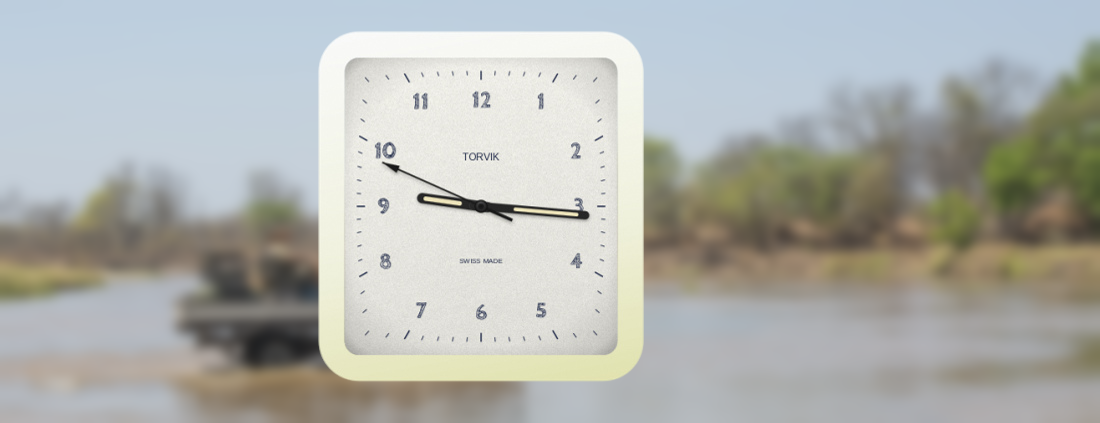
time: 9:15:49
